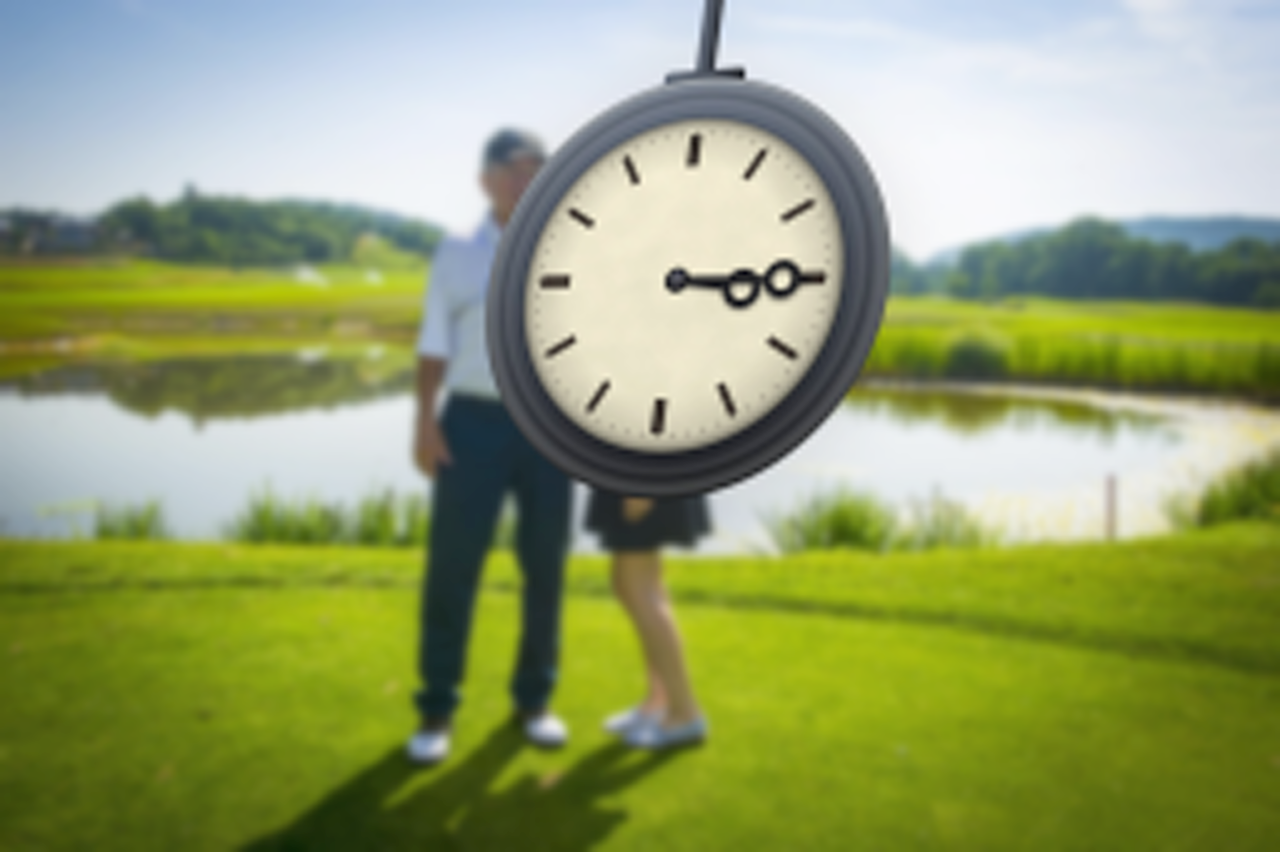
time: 3:15
